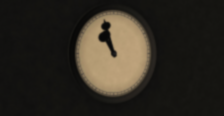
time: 10:57
